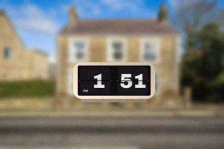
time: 1:51
